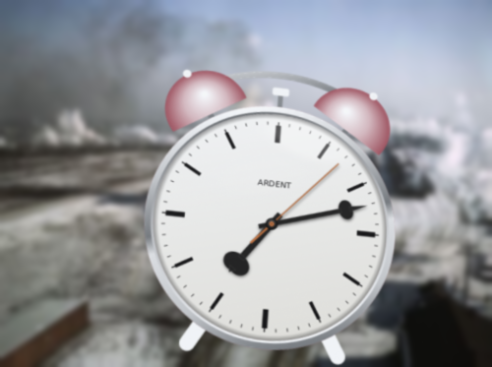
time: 7:12:07
